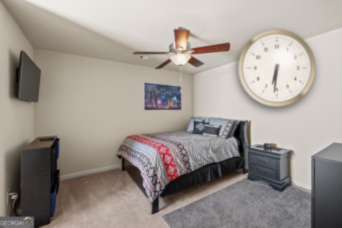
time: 6:31
